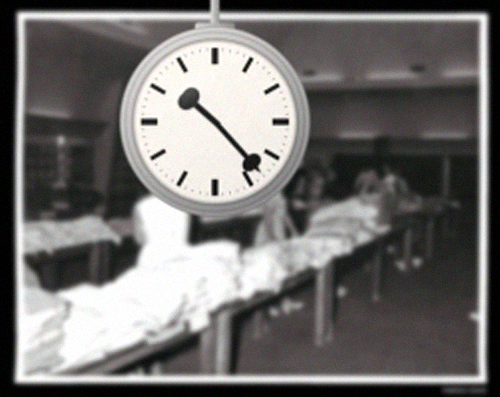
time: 10:23
